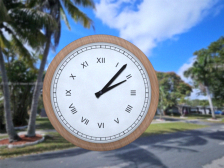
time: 2:07
